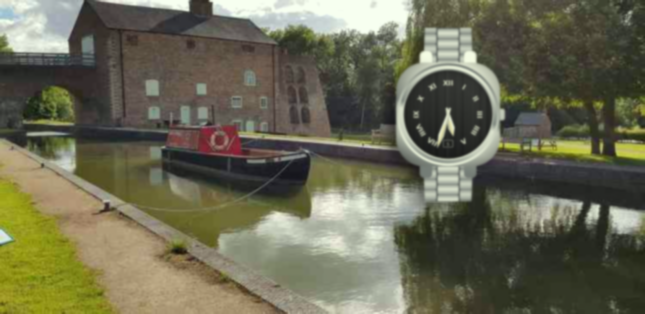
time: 5:33
